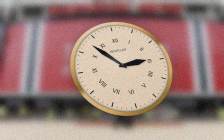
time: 2:53
